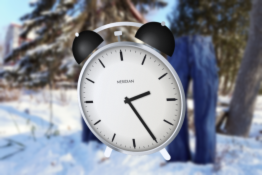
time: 2:25
